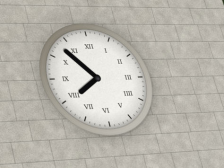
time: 7:53
